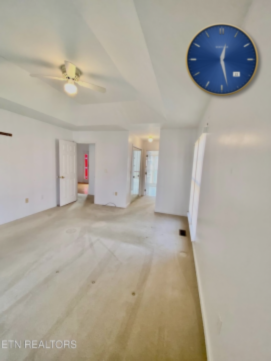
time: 12:28
